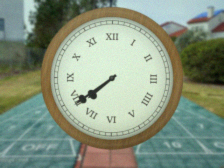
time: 7:39
